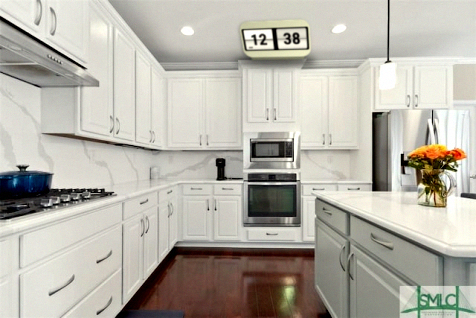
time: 12:38
